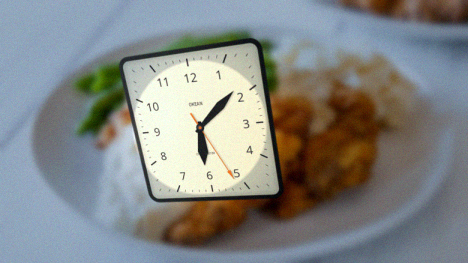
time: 6:08:26
